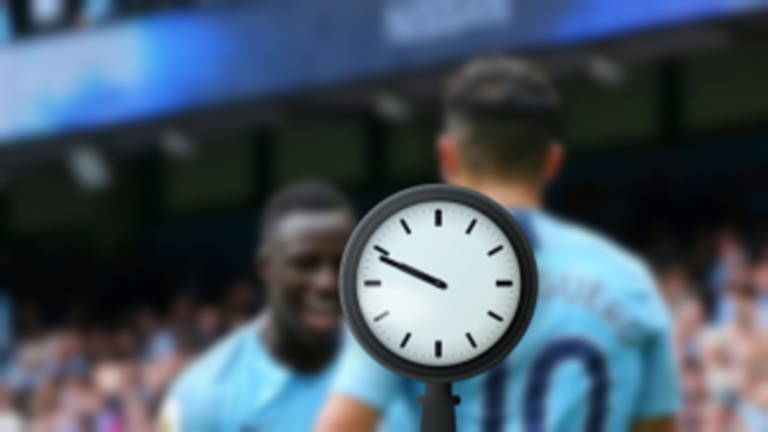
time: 9:49
